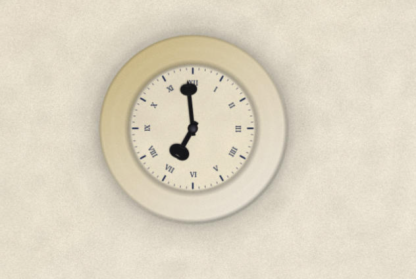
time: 6:59
